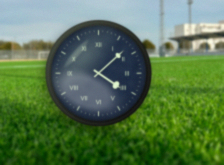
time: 4:08
